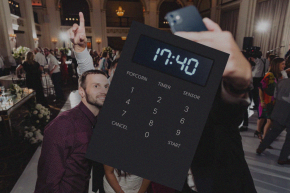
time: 17:40
